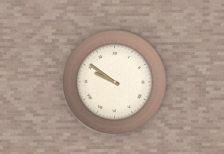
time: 9:51
